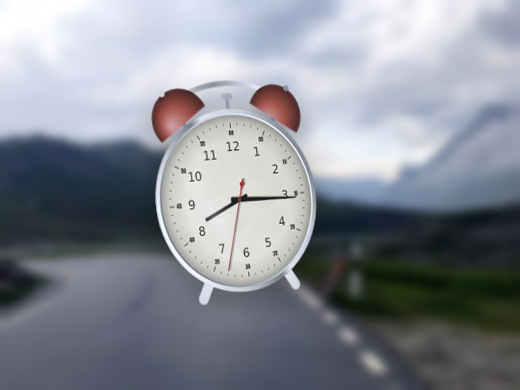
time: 8:15:33
